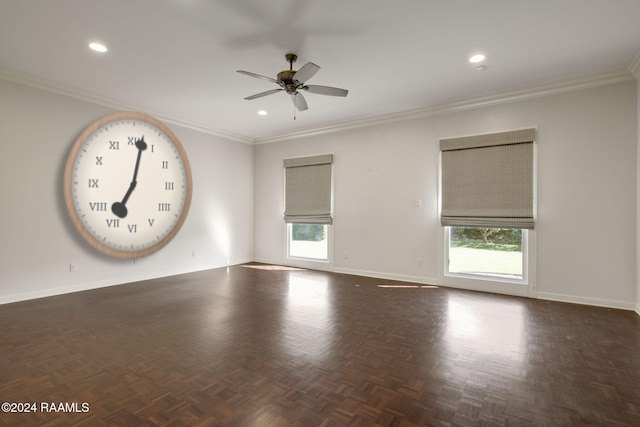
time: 7:02
